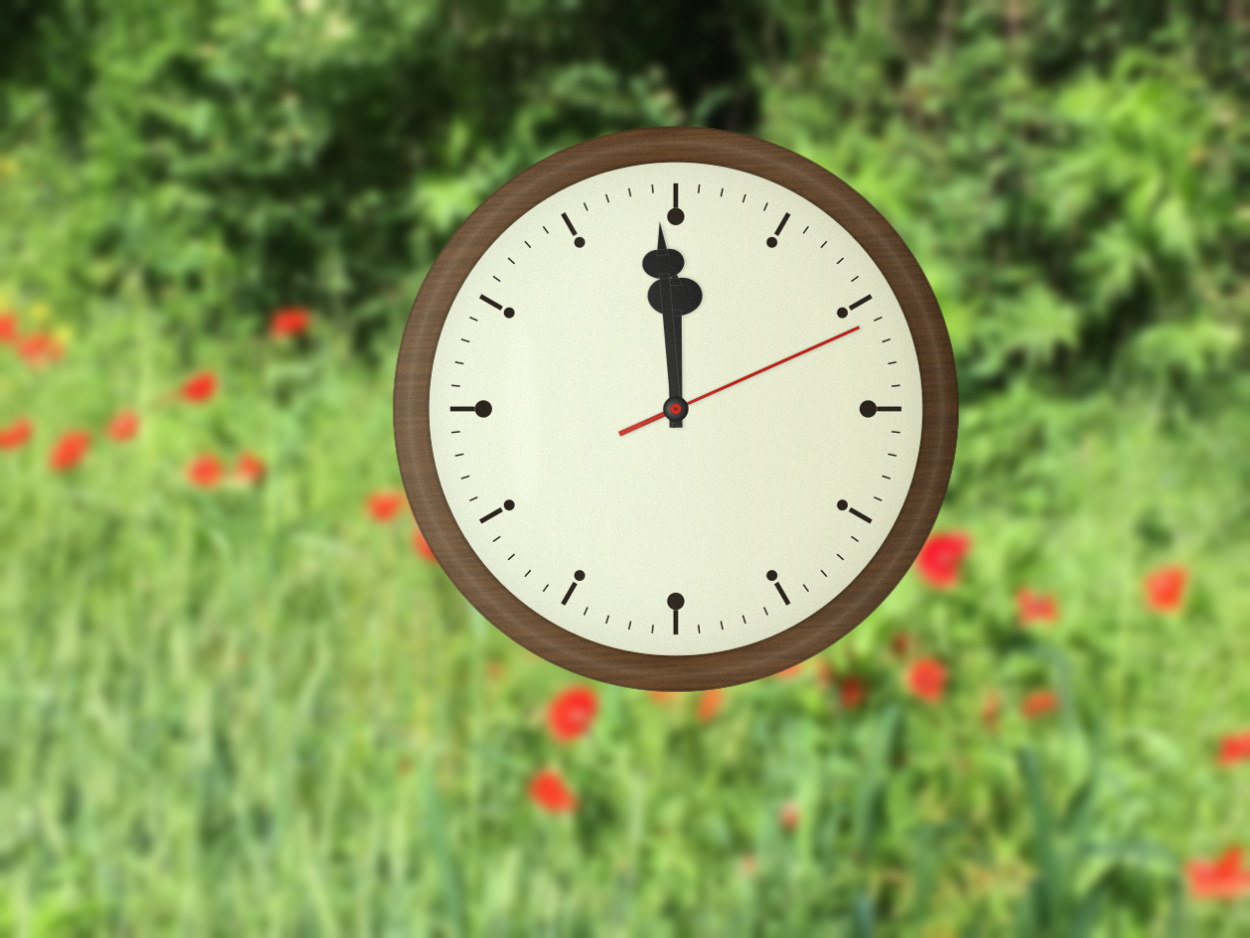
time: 11:59:11
